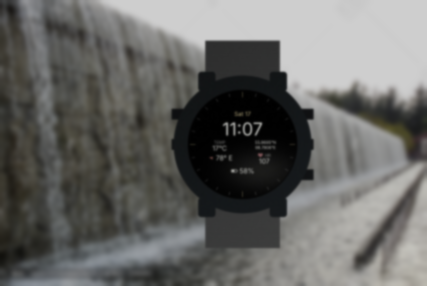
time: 11:07
